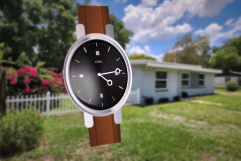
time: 4:14
